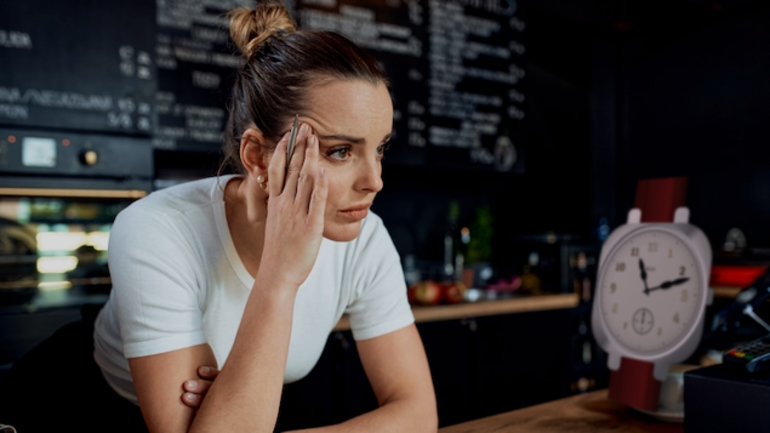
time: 11:12
